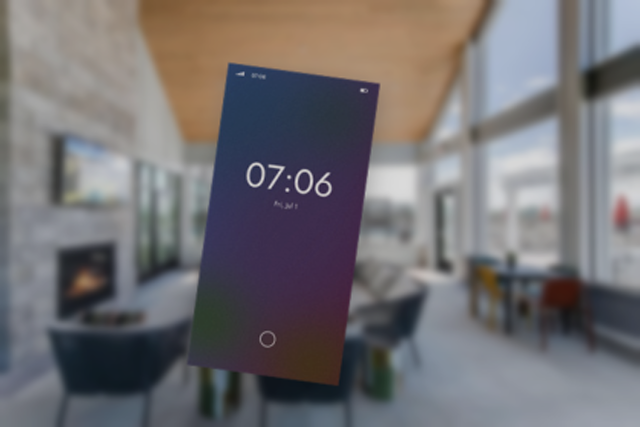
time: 7:06
